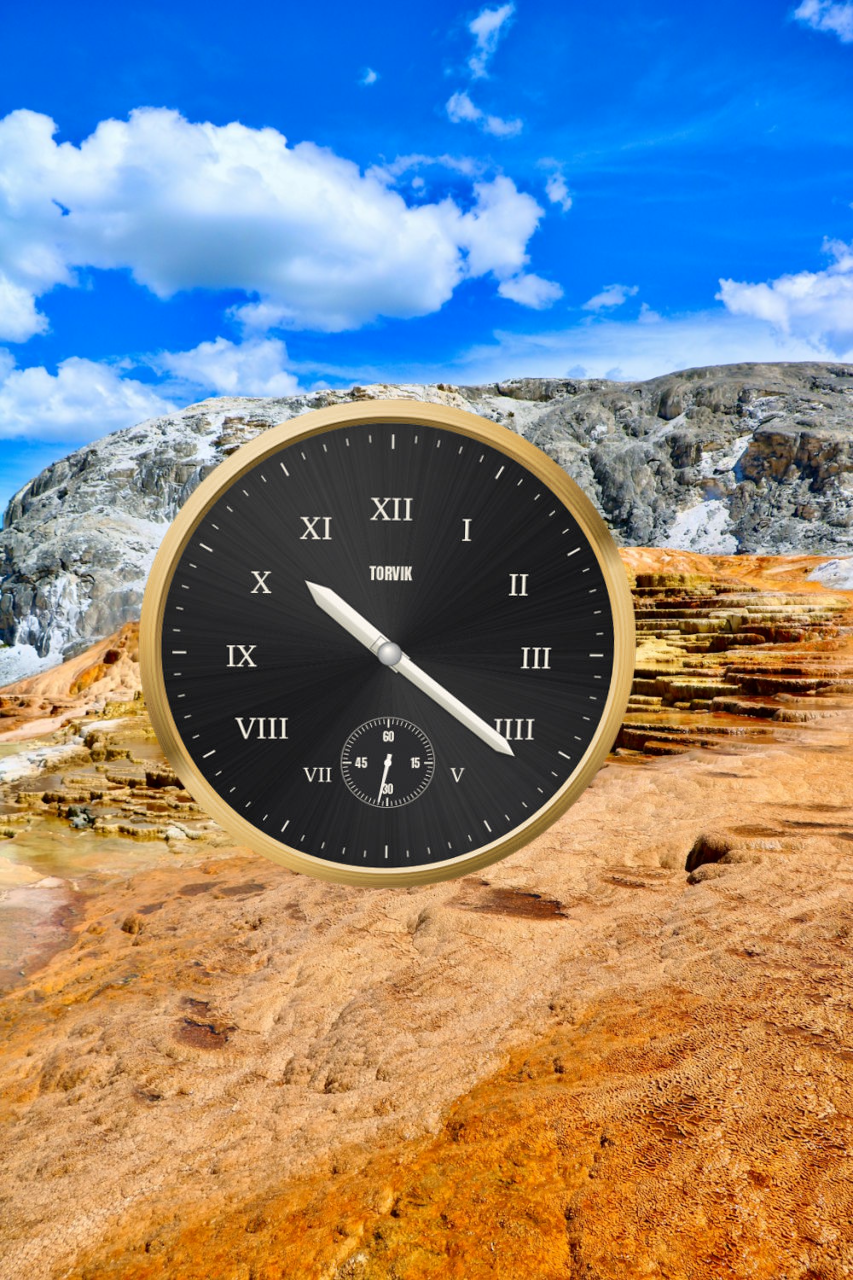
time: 10:21:32
